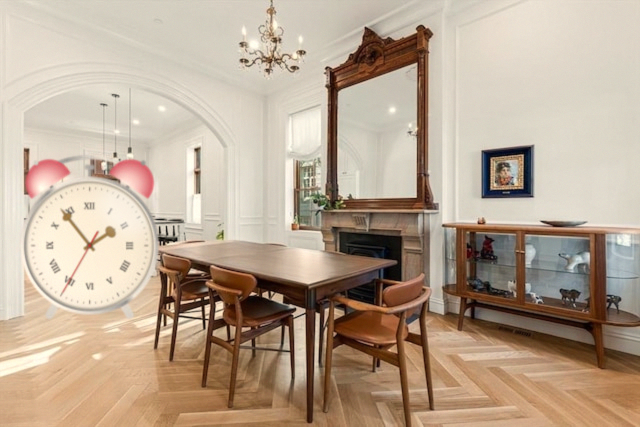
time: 1:53:35
